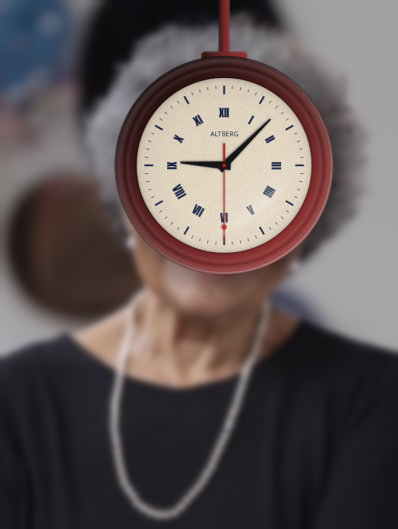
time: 9:07:30
